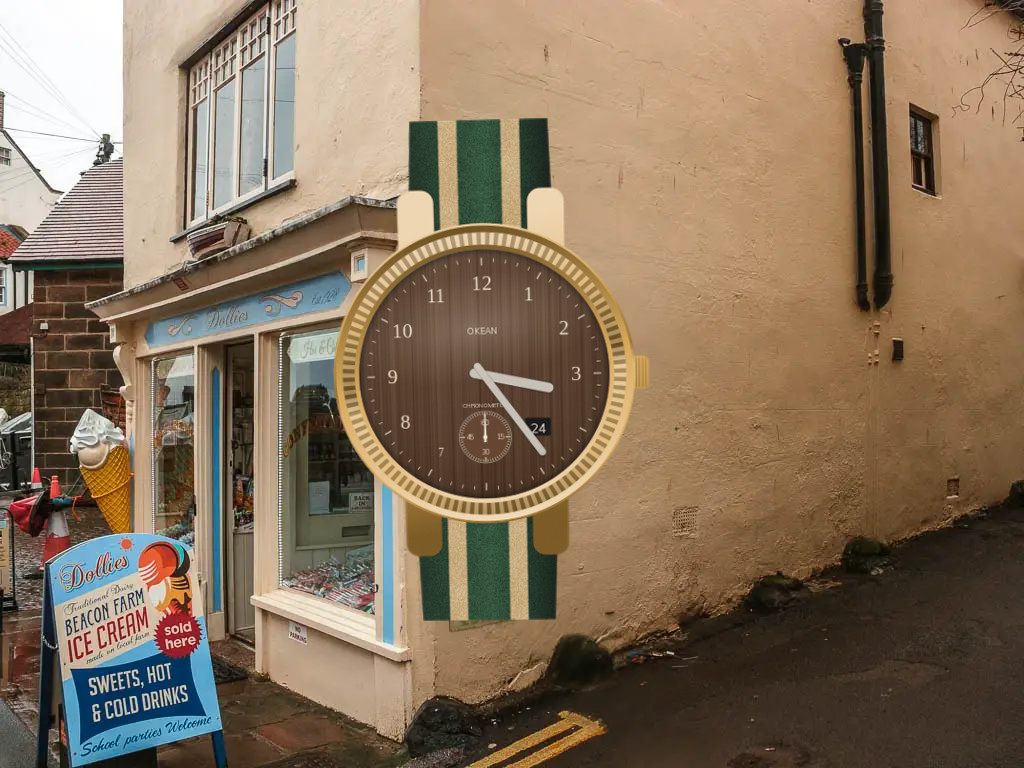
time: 3:24
